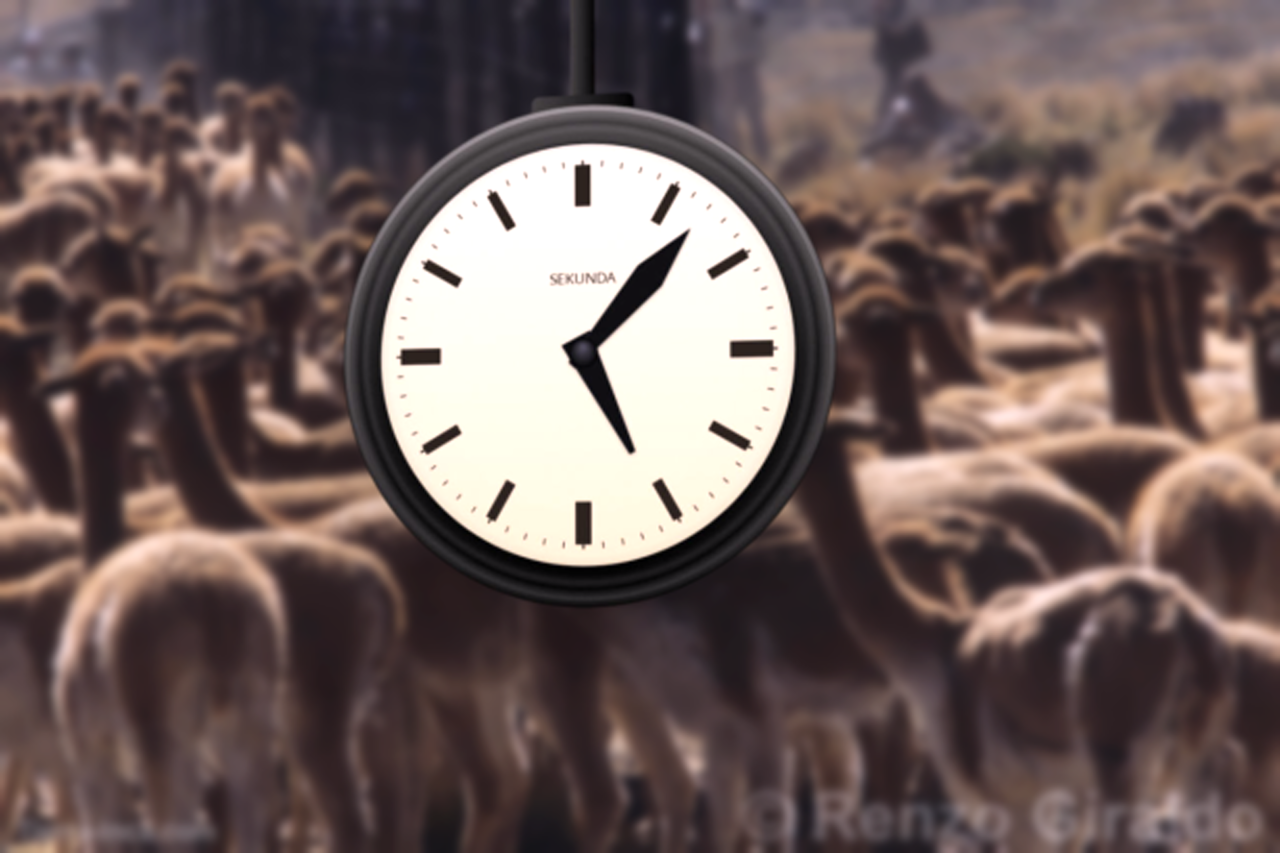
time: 5:07
